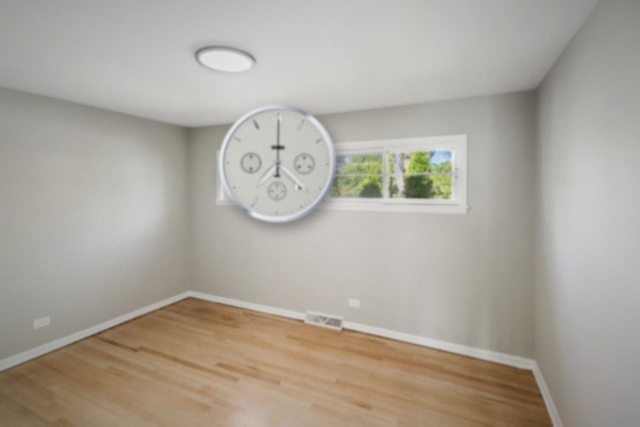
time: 7:22
